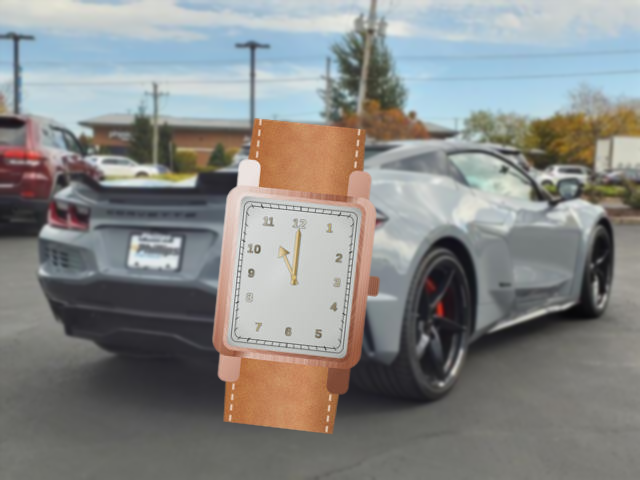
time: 11:00
